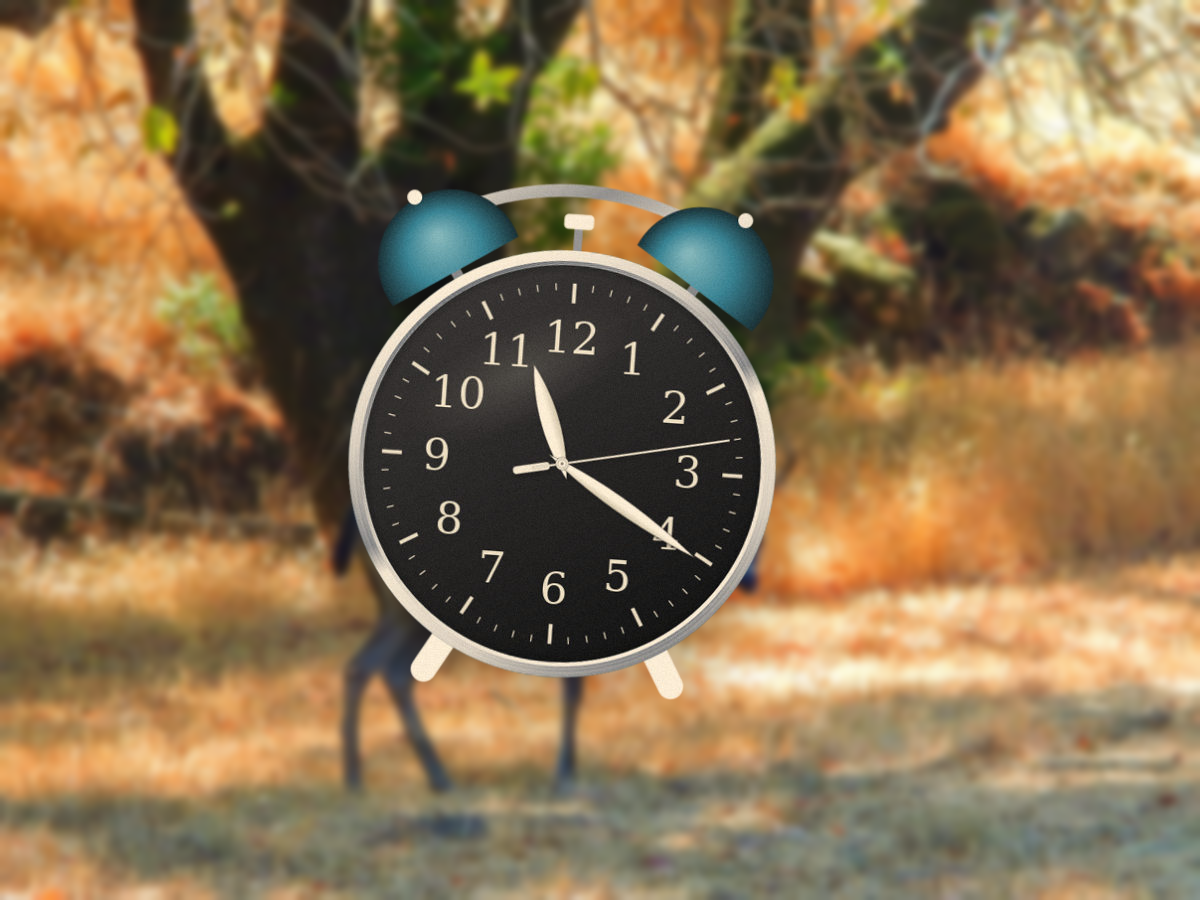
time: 11:20:13
